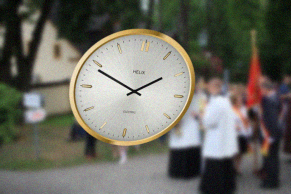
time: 1:49
